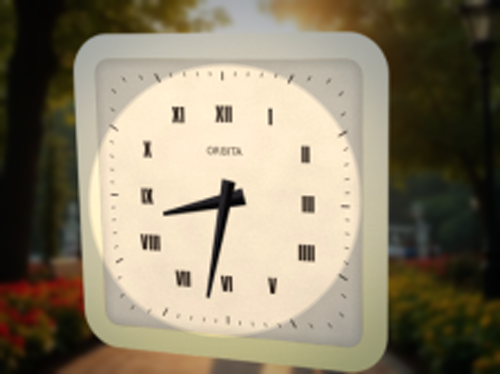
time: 8:32
